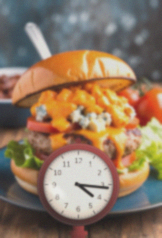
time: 4:16
